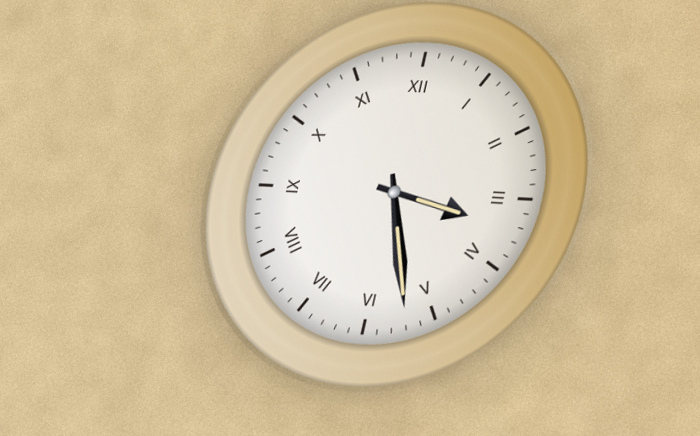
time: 3:27
